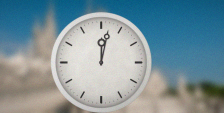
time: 12:02
